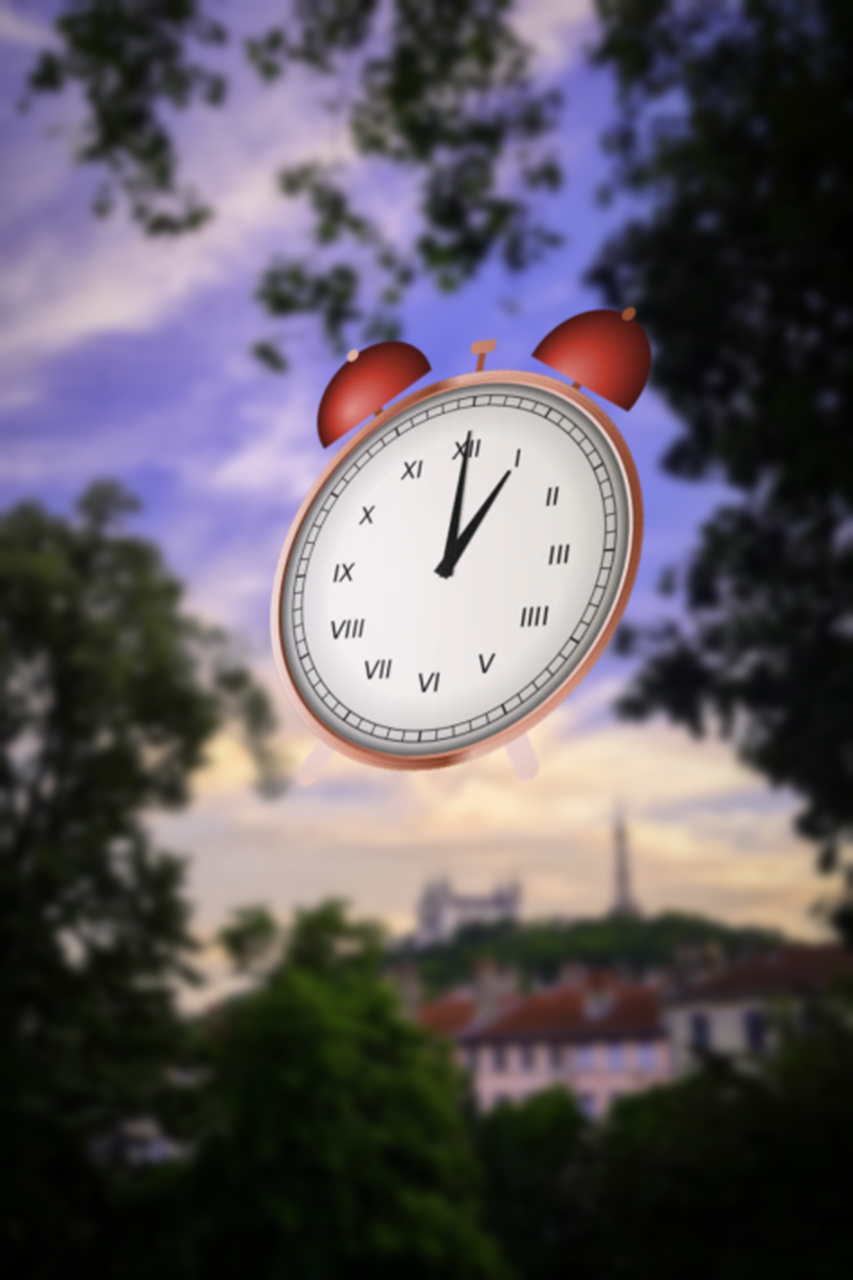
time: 1:00
